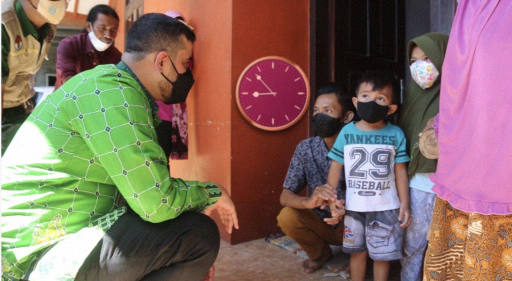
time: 8:53
